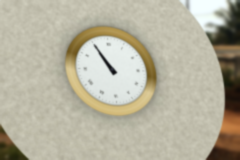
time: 10:55
